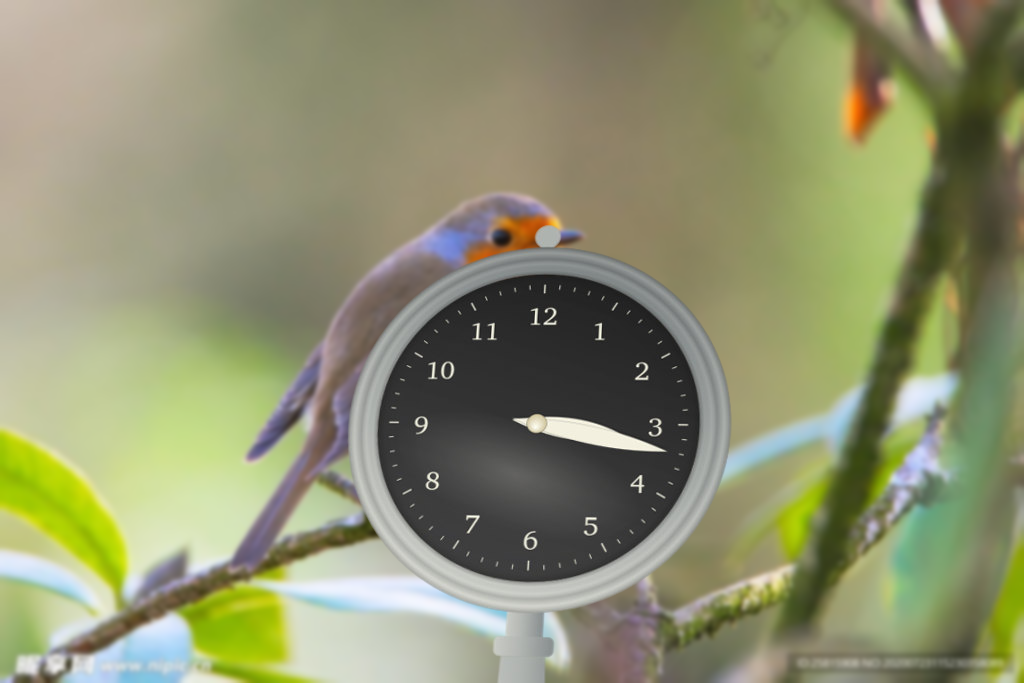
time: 3:17
